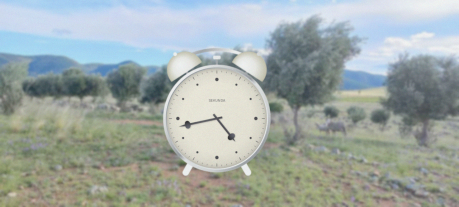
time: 4:43
